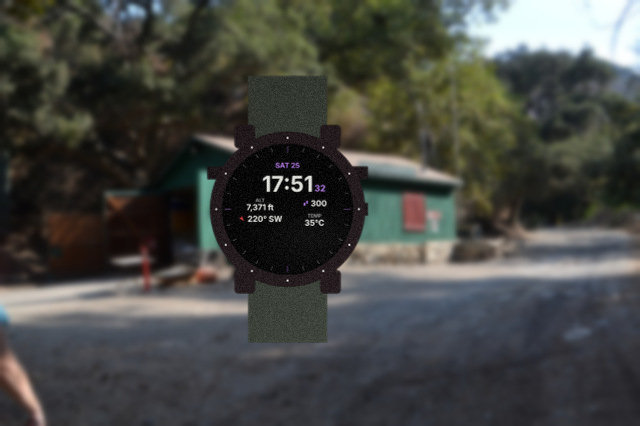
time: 17:51:32
